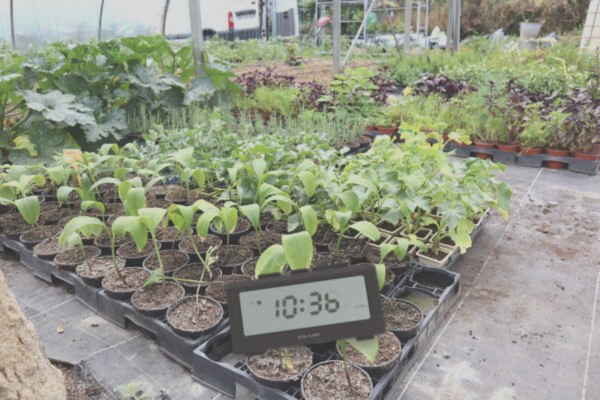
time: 10:36
